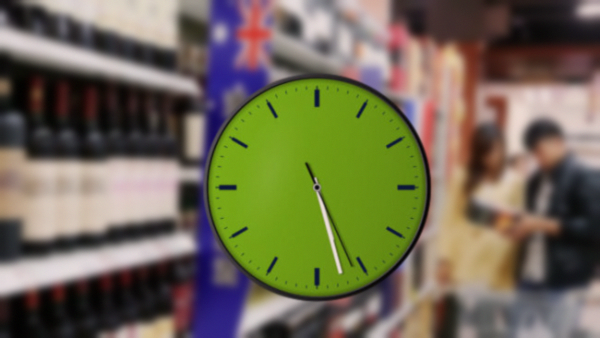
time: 5:27:26
